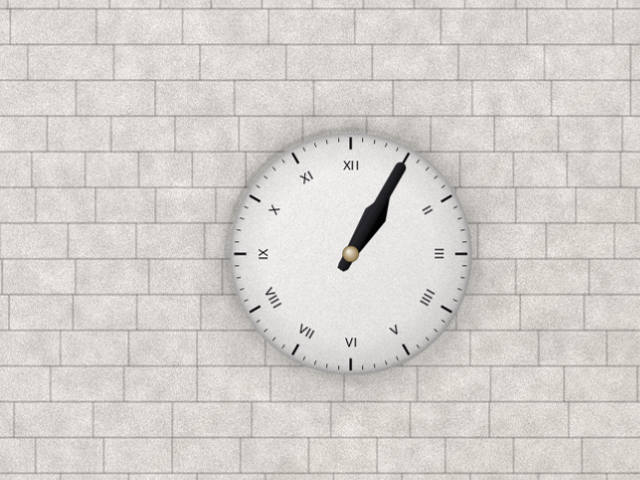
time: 1:05
